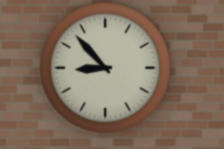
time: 8:53
